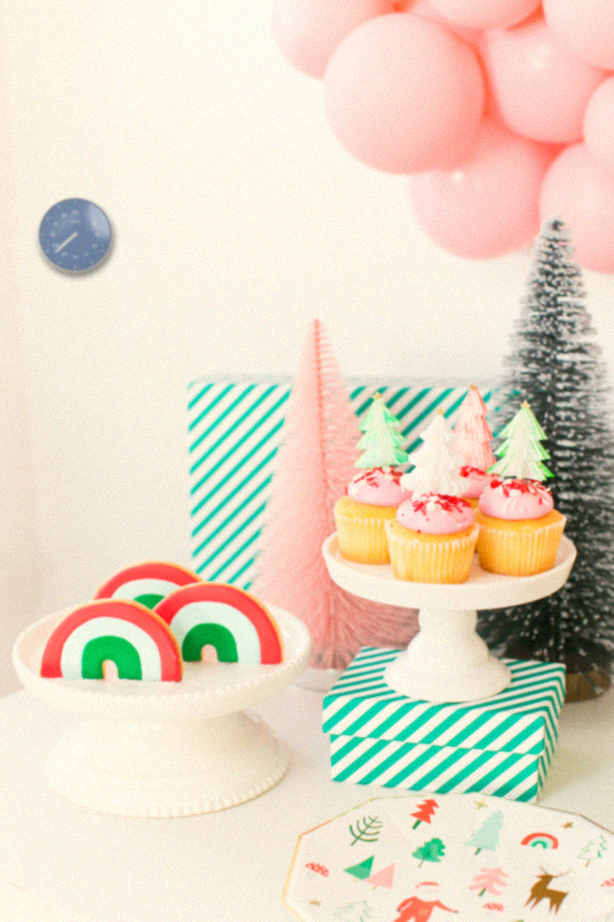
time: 7:38
